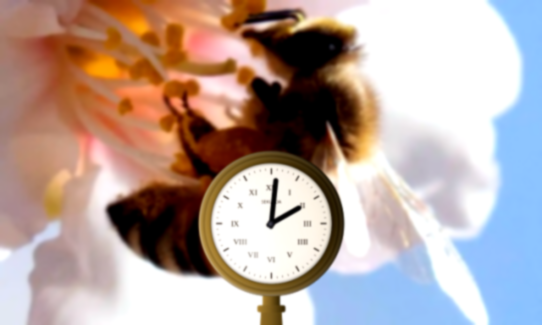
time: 2:01
